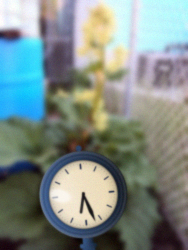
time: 6:27
